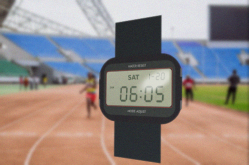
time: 6:05
